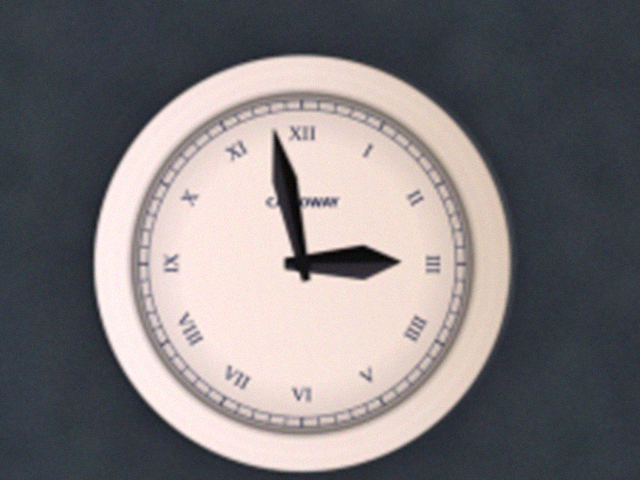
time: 2:58
